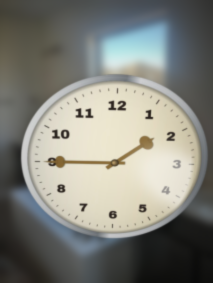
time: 1:45
